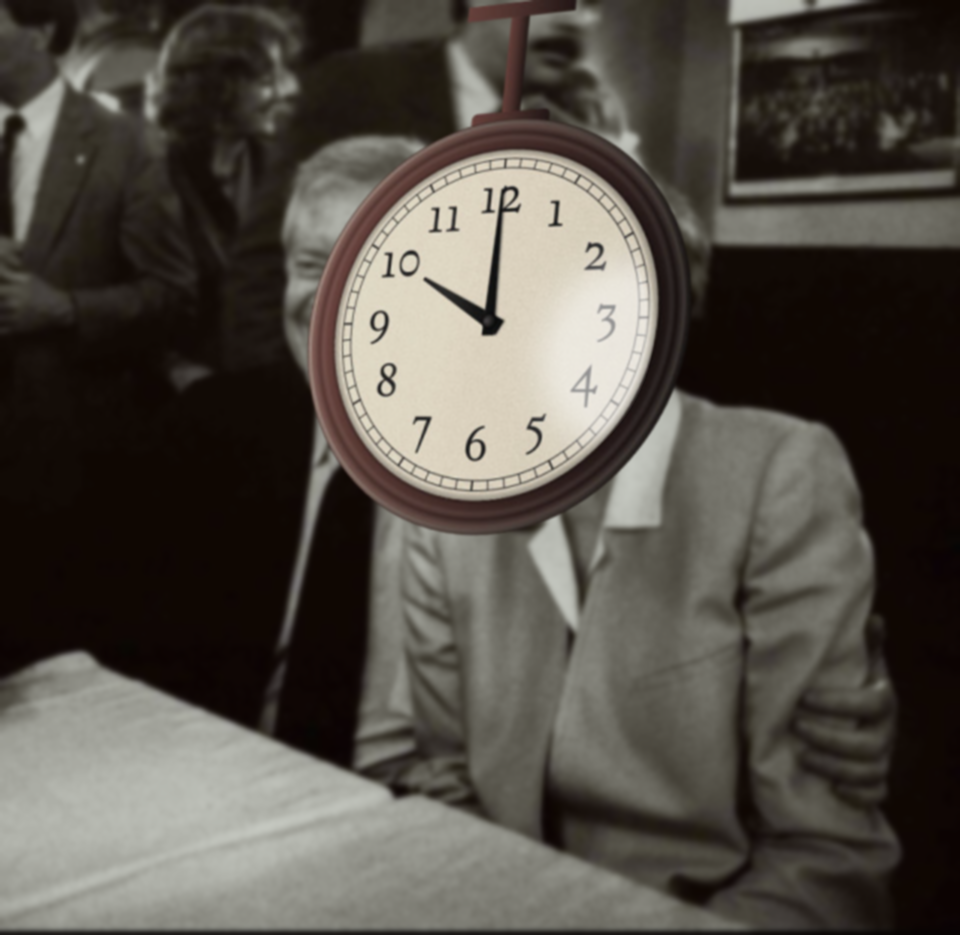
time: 10:00
